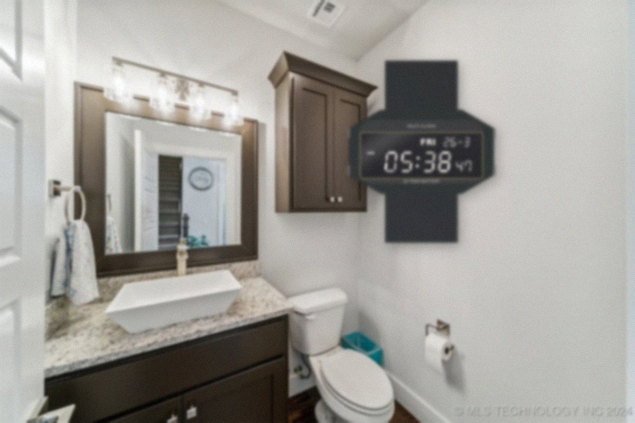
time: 5:38
